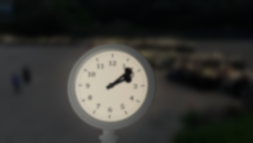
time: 2:08
